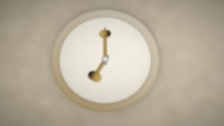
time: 7:00
